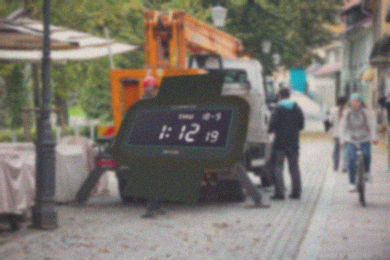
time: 1:12
